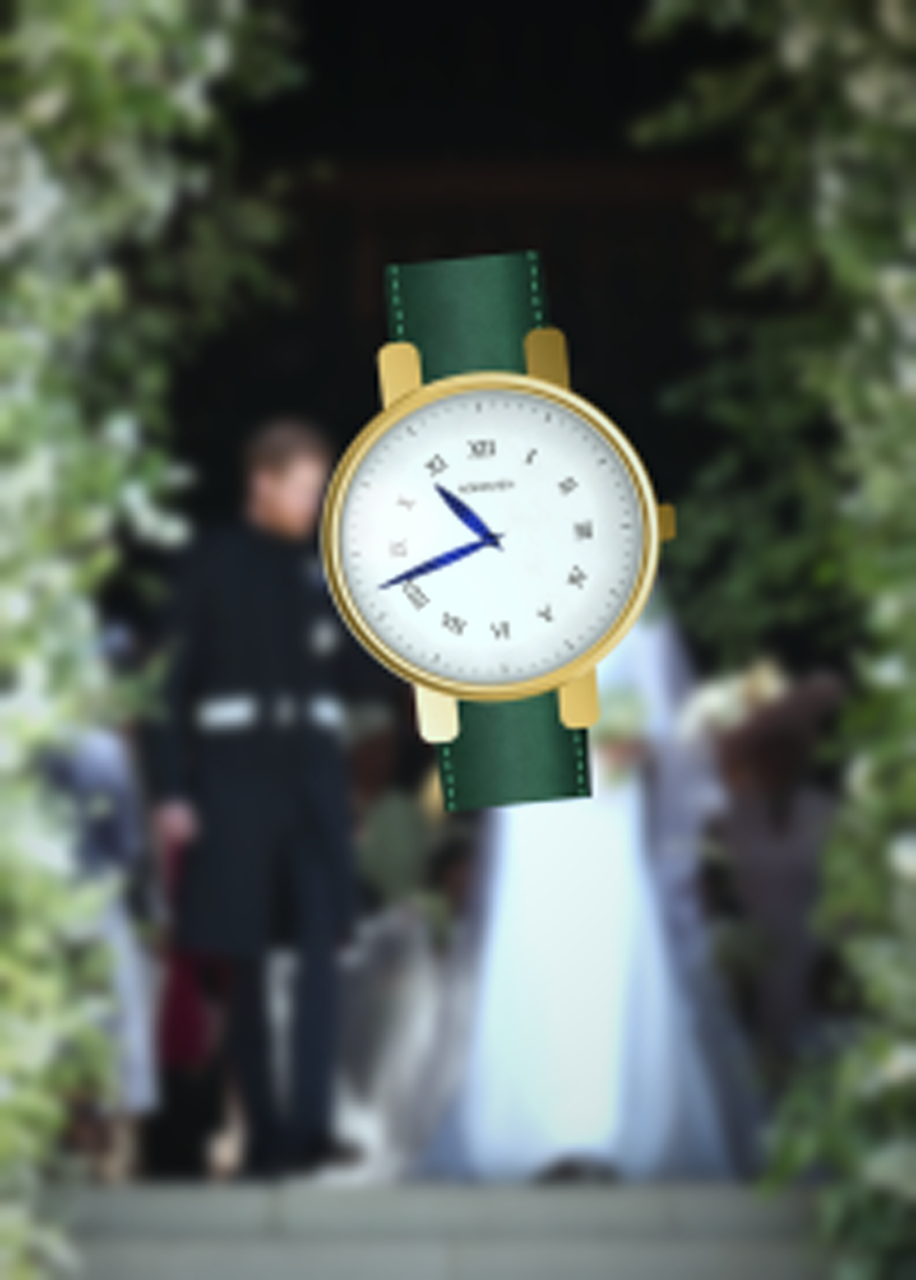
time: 10:42
